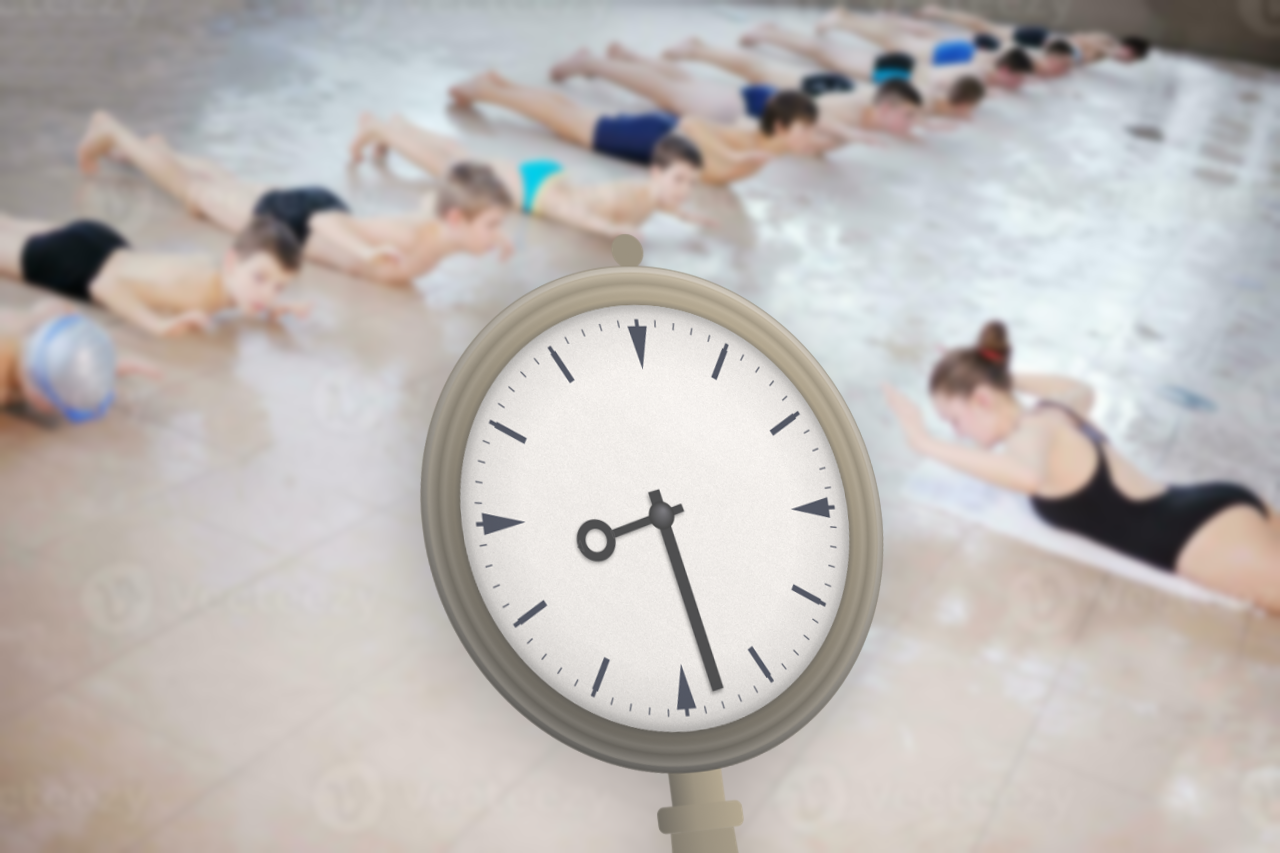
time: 8:28
